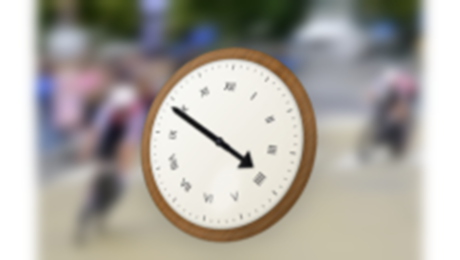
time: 3:49
